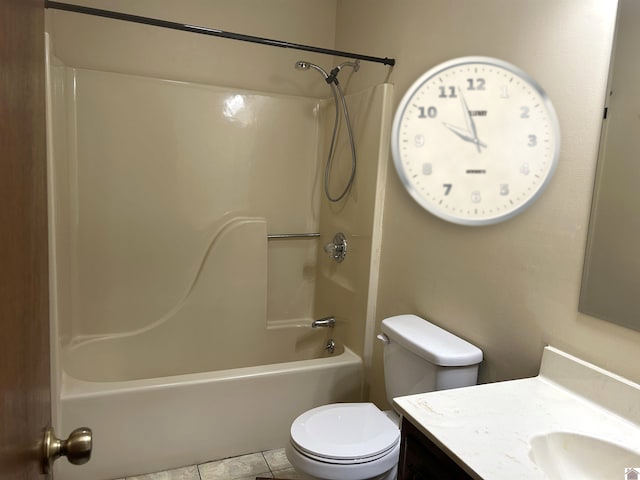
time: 9:57
